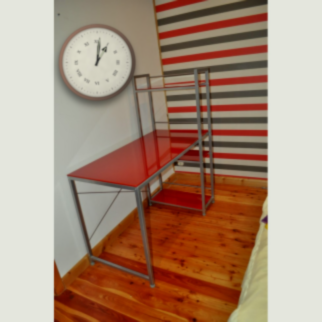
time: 1:01
